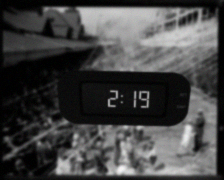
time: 2:19
